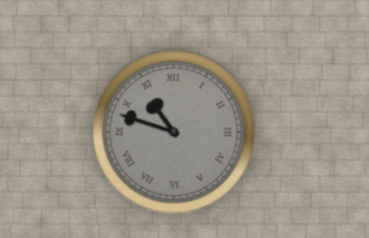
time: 10:48
